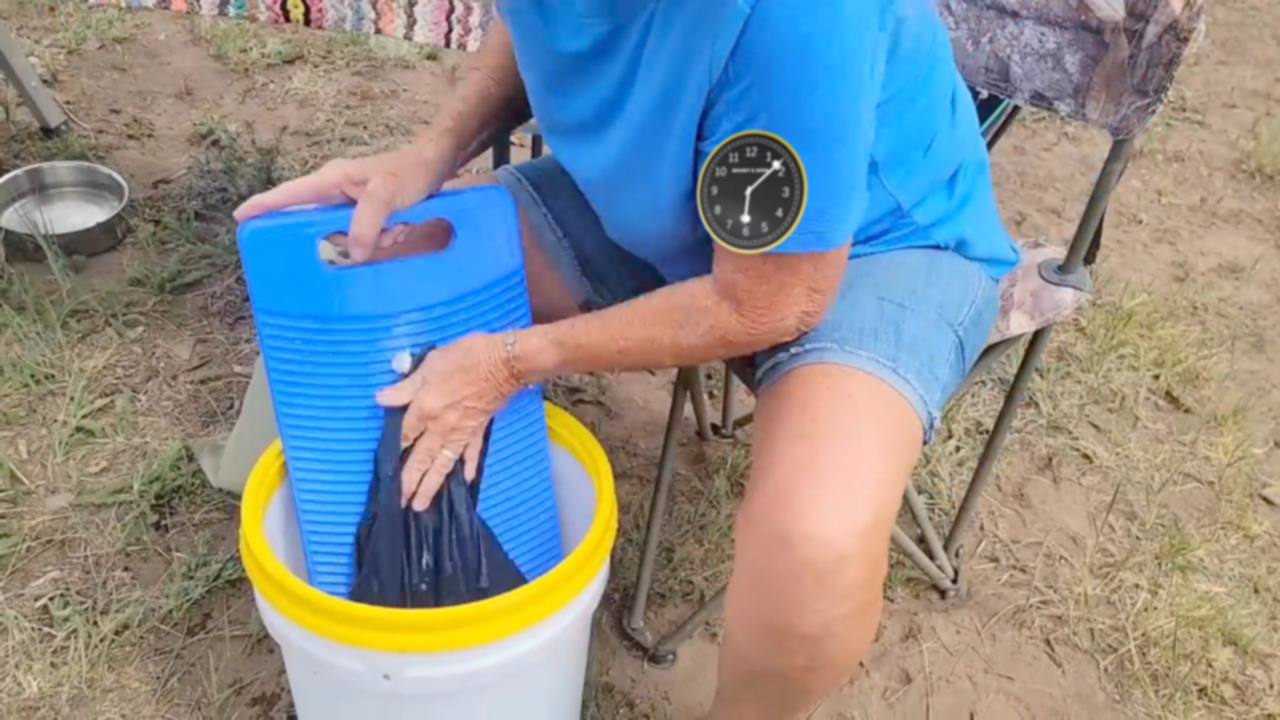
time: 6:08
